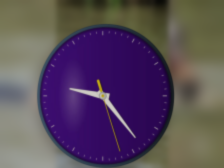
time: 9:23:27
